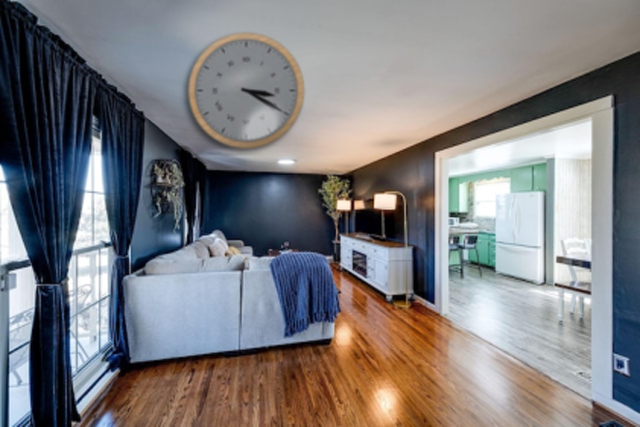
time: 3:20
